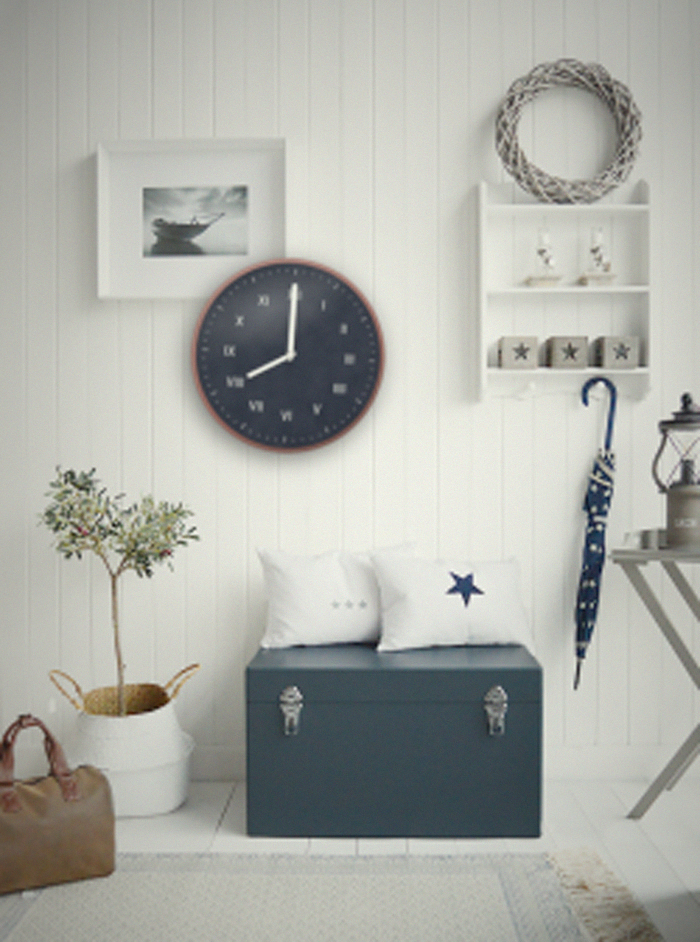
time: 8:00
